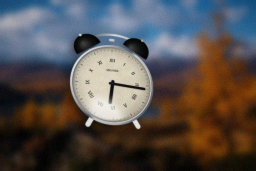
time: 6:16
